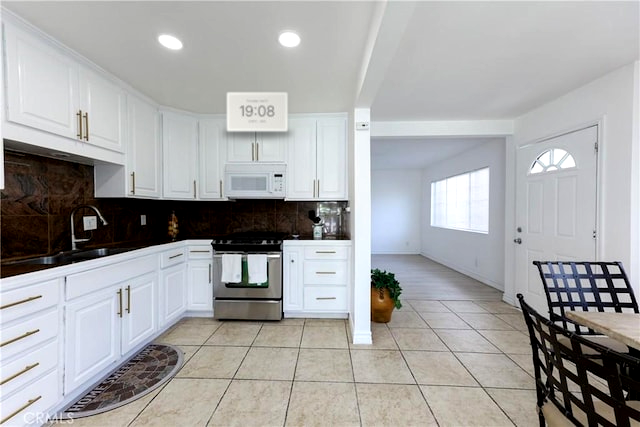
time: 19:08
